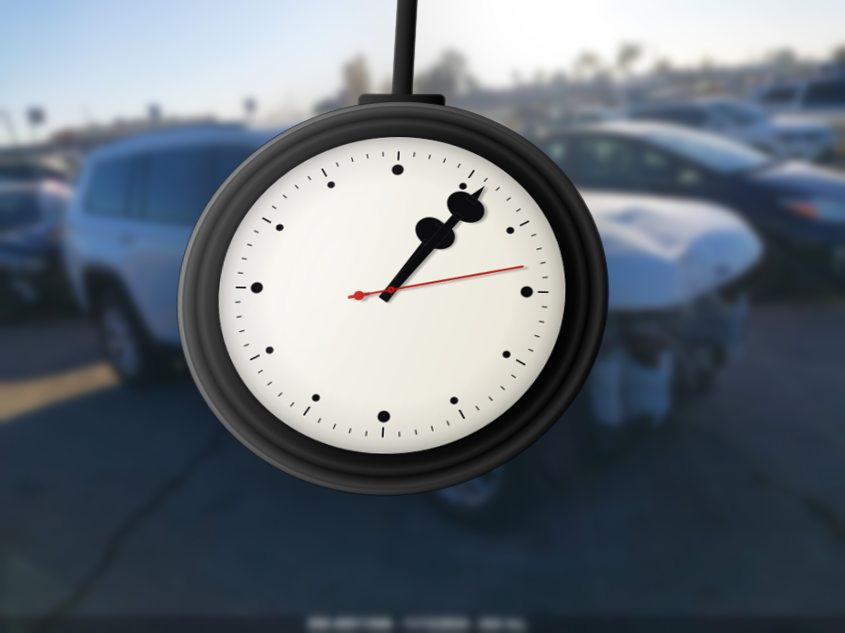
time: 1:06:13
